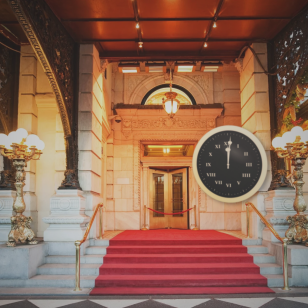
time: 12:01
